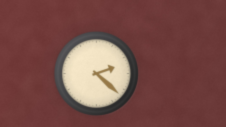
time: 2:22
